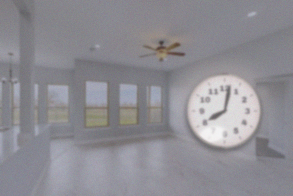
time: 8:02
